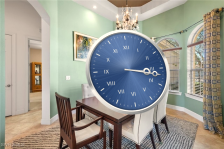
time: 3:17
